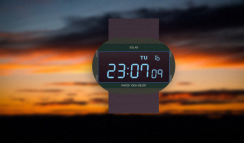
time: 23:07:09
